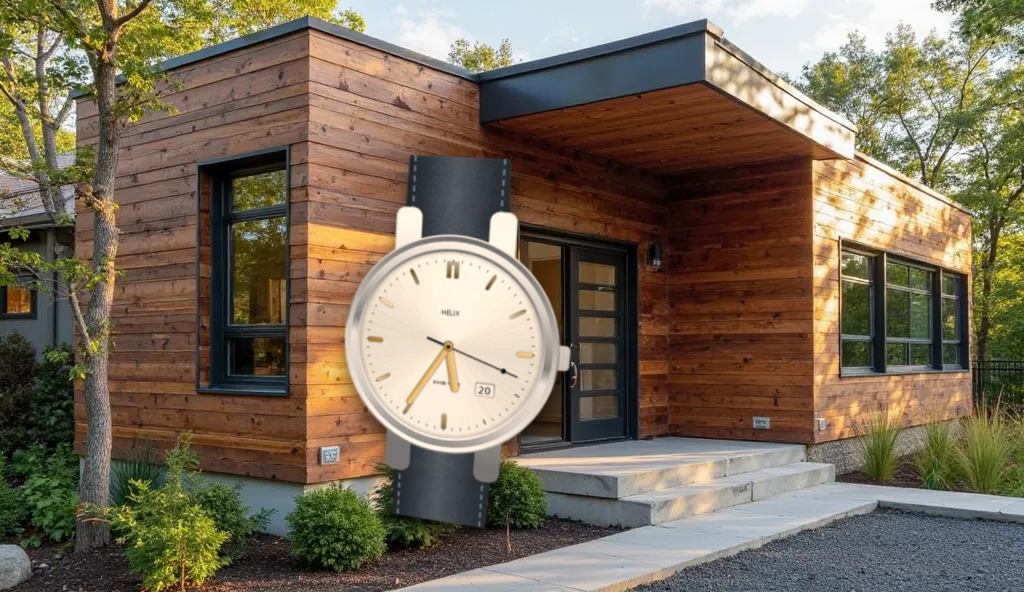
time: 5:35:18
